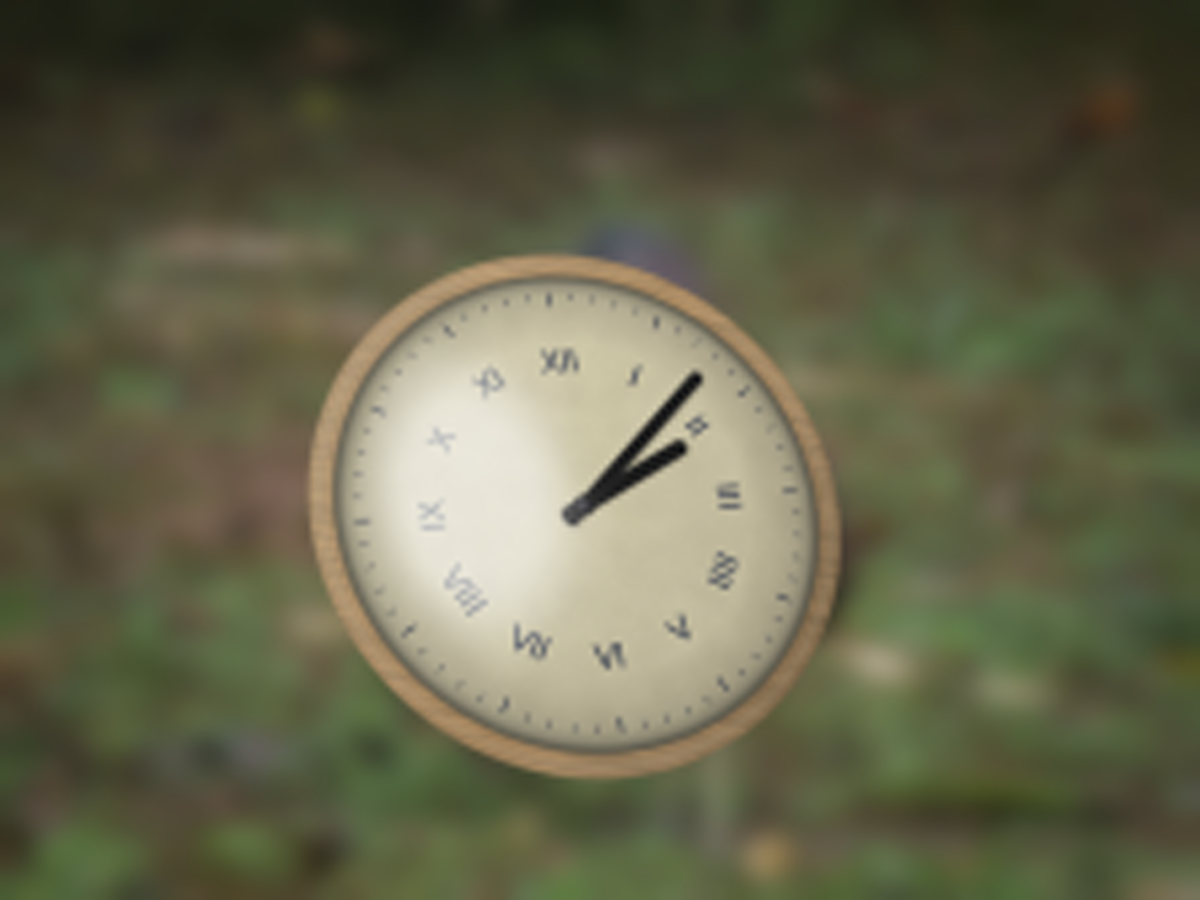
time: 2:08
